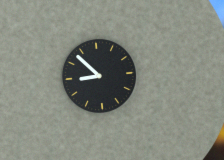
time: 8:53
